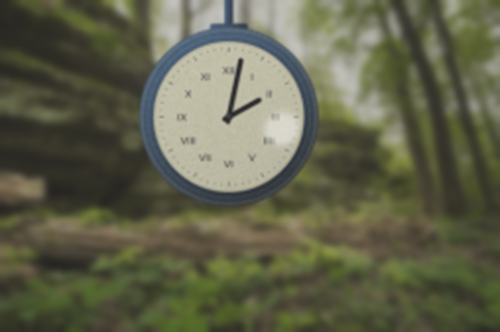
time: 2:02
